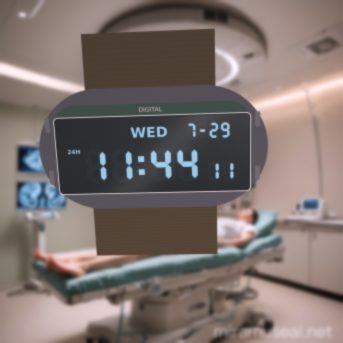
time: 11:44:11
